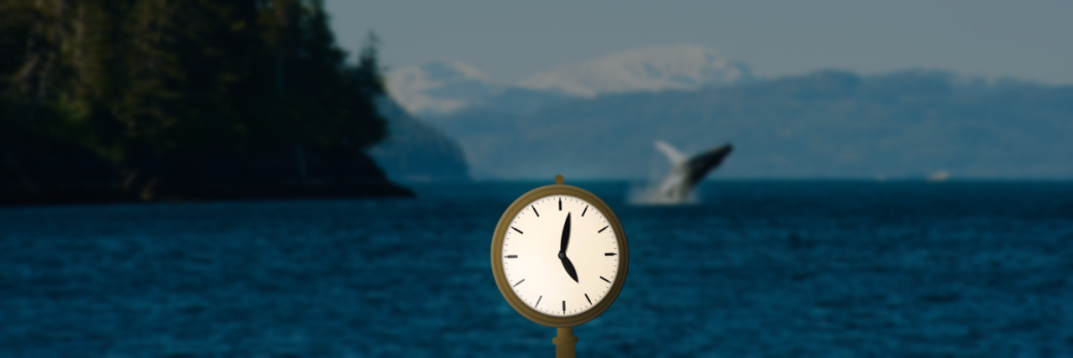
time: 5:02
